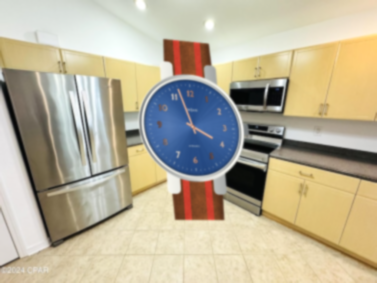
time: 3:57
